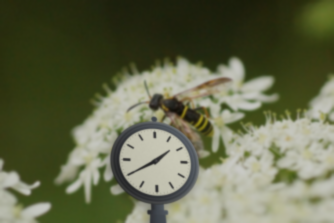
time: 1:40
